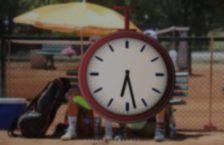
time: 6:28
